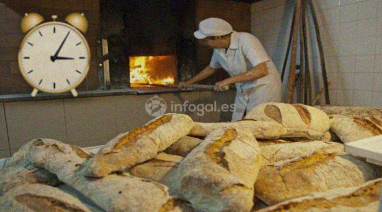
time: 3:05
